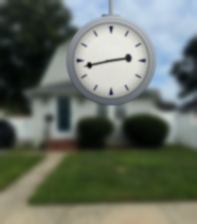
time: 2:43
